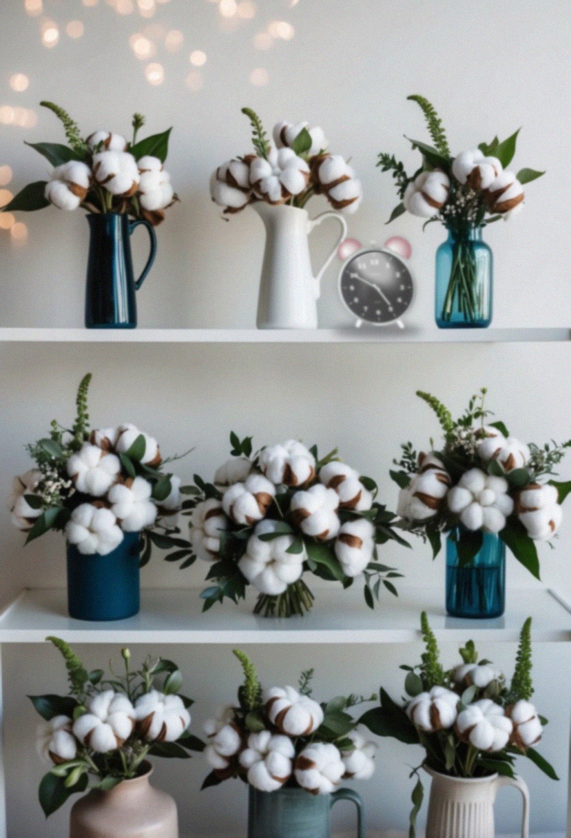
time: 4:50
